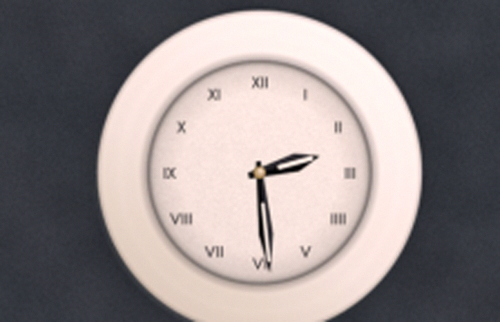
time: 2:29
